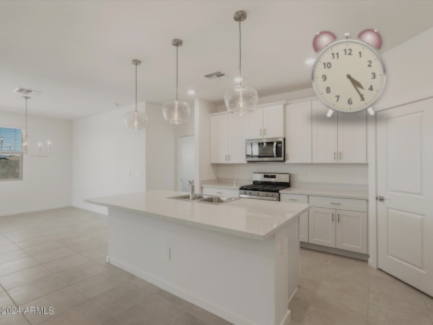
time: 4:25
